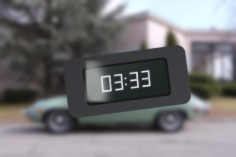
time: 3:33
